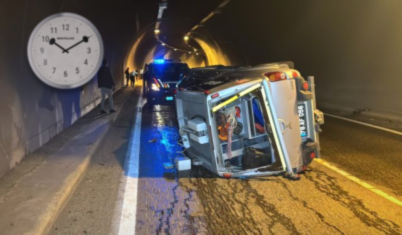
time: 10:10
